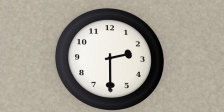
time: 2:30
